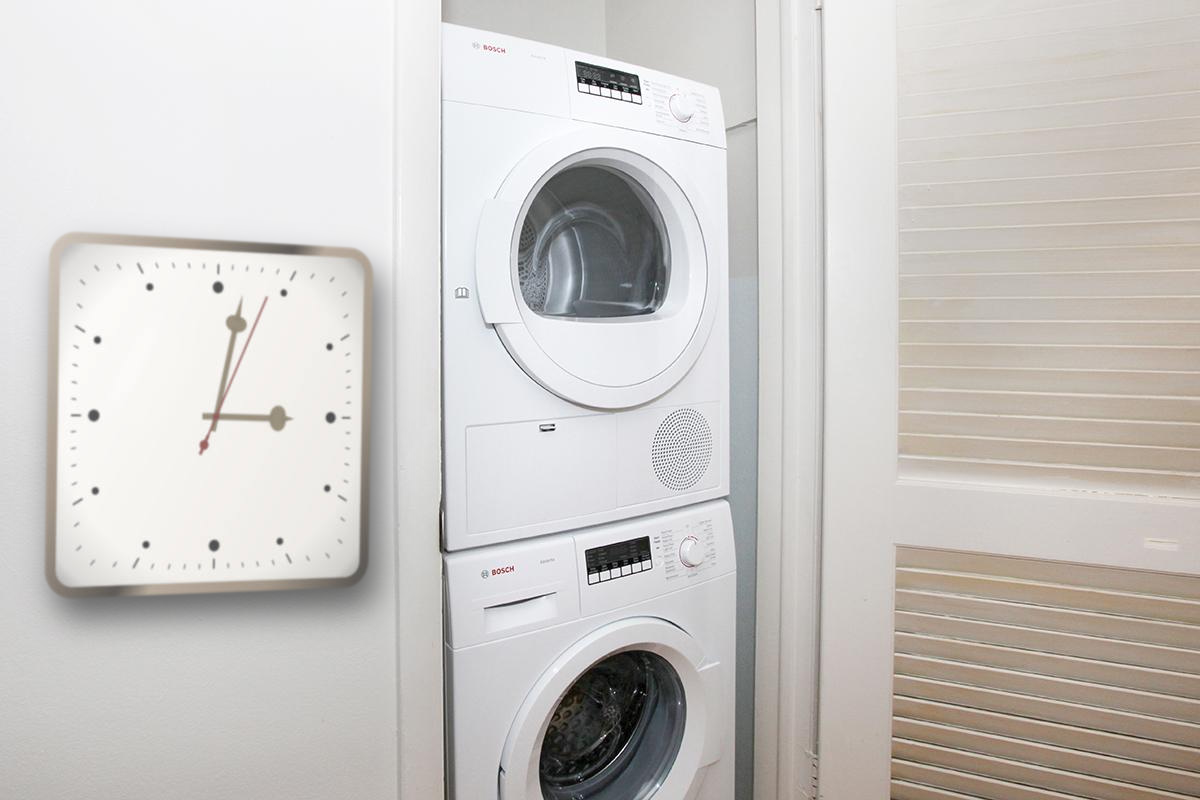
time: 3:02:04
